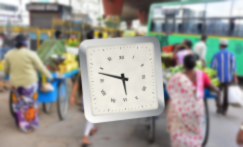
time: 5:48
